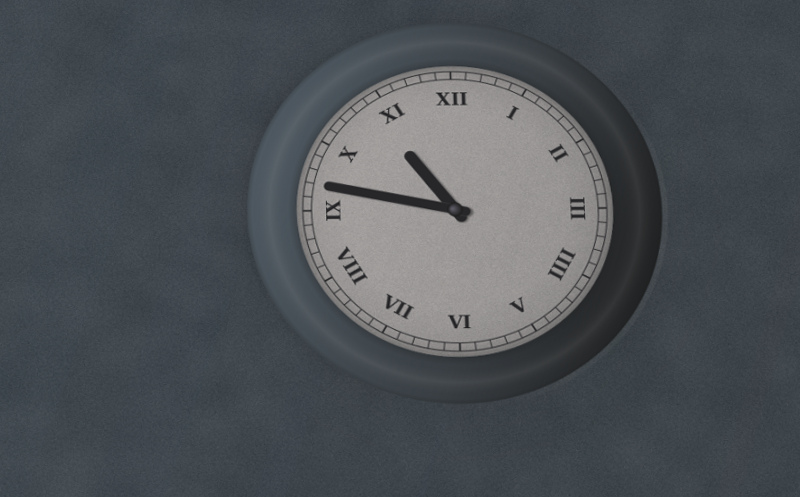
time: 10:47
